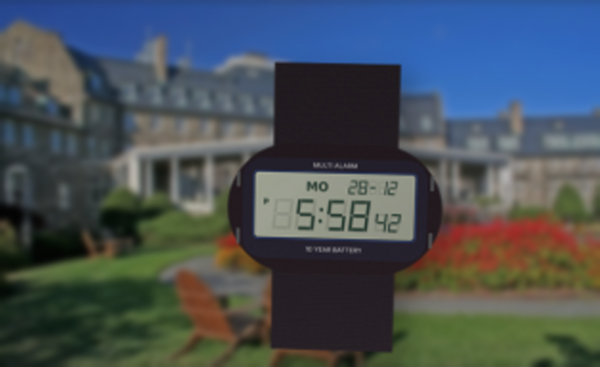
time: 5:58:42
